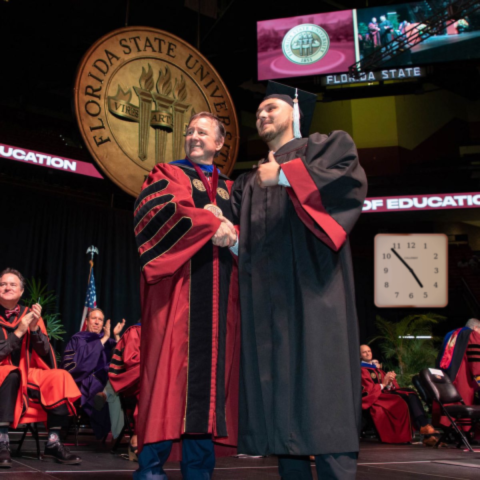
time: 4:53
